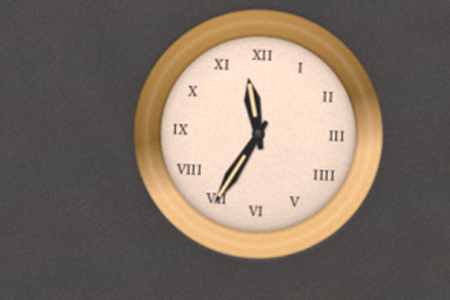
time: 11:35
